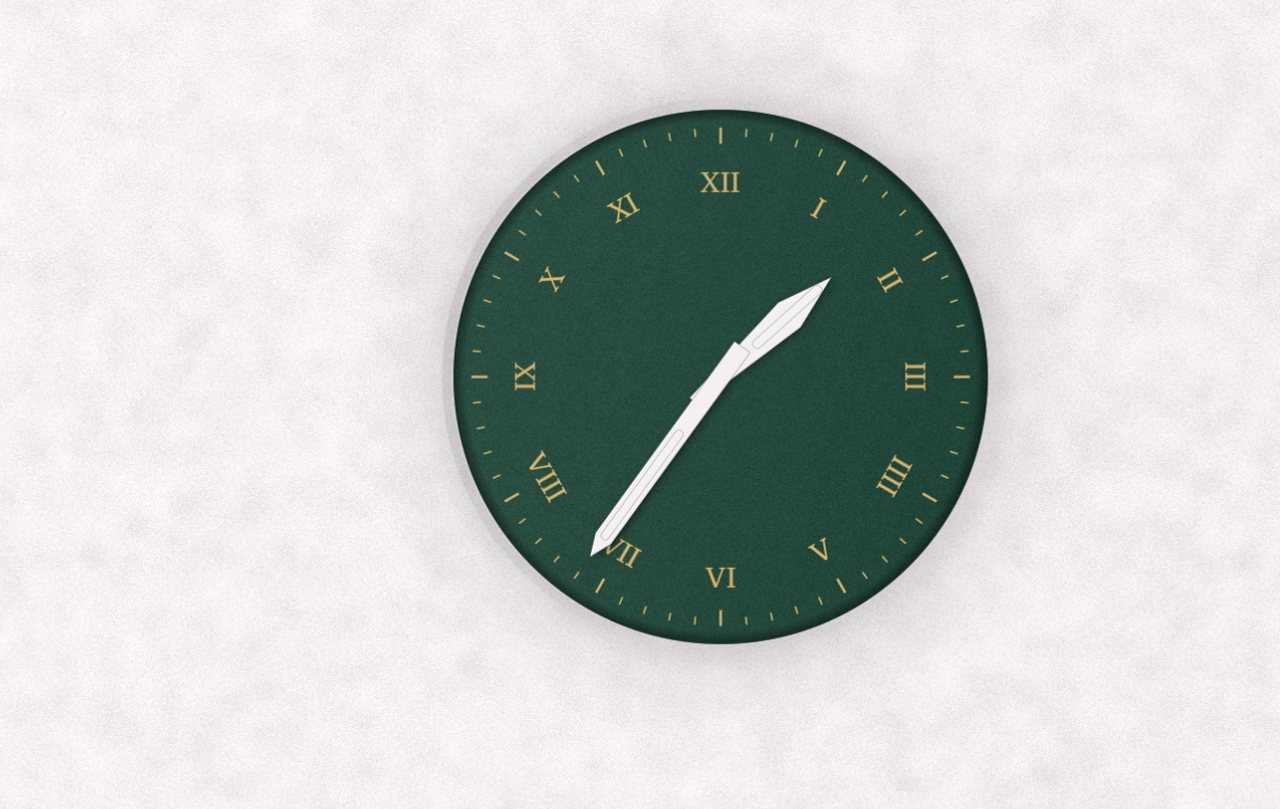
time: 1:36
